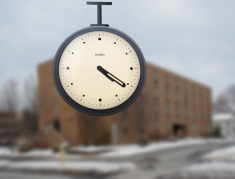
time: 4:21
